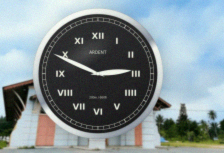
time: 2:49
